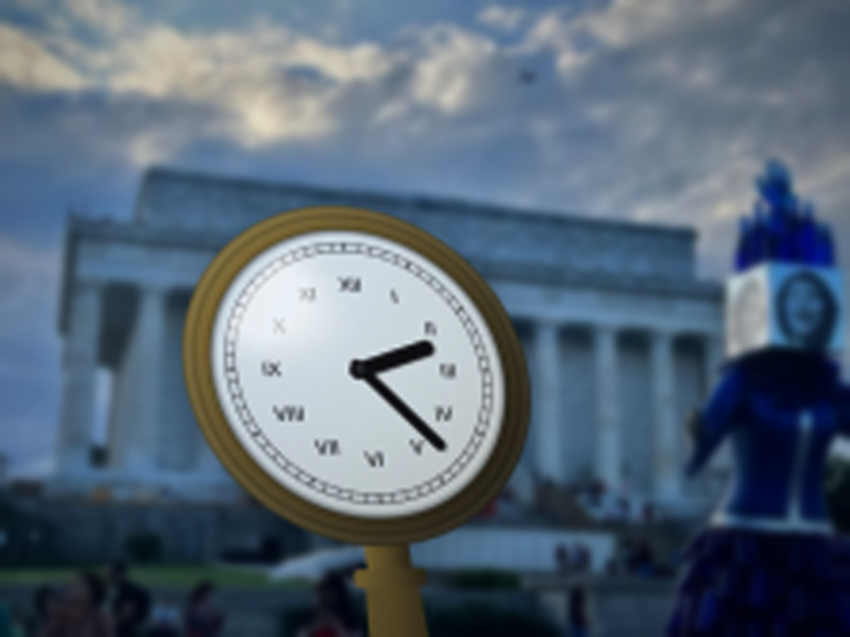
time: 2:23
